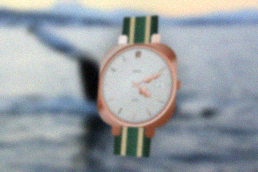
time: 4:11
